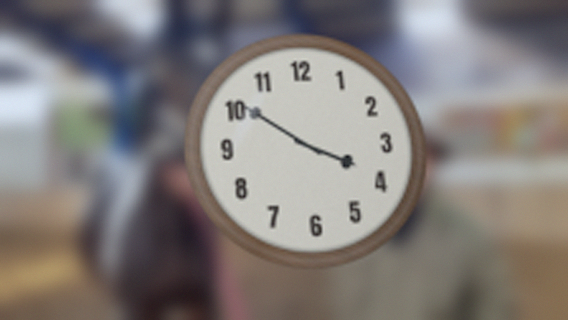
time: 3:51
